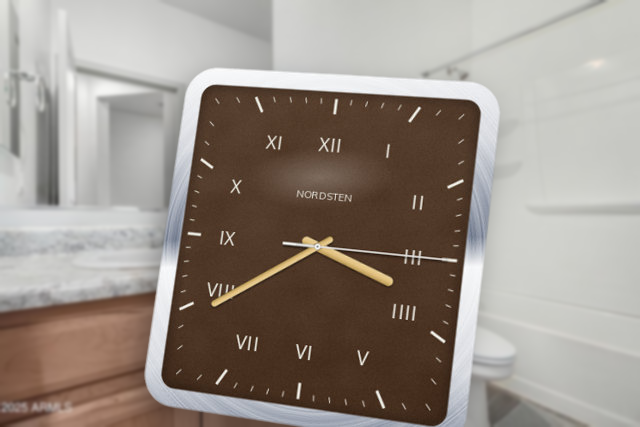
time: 3:39:15
